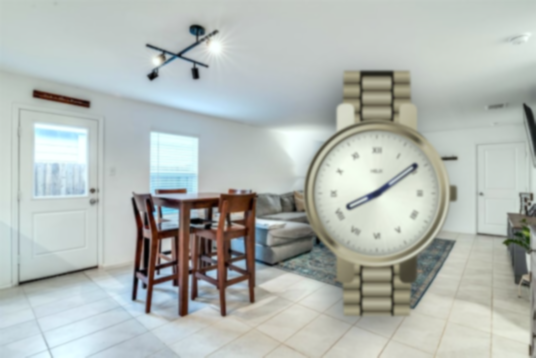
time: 8:09
